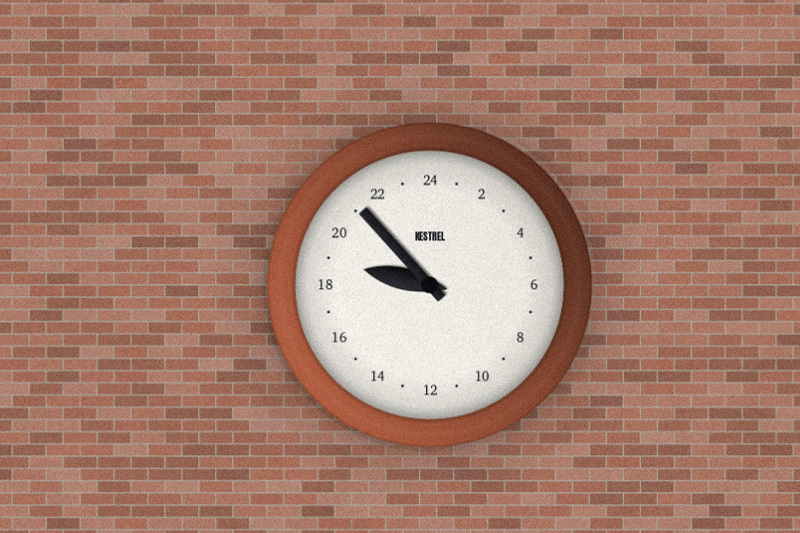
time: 18:53
